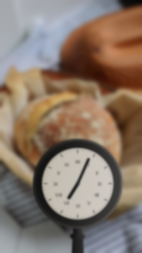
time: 7:04
